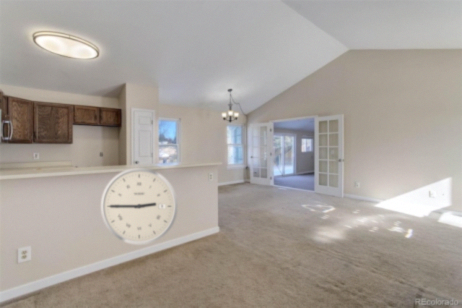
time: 2:45
